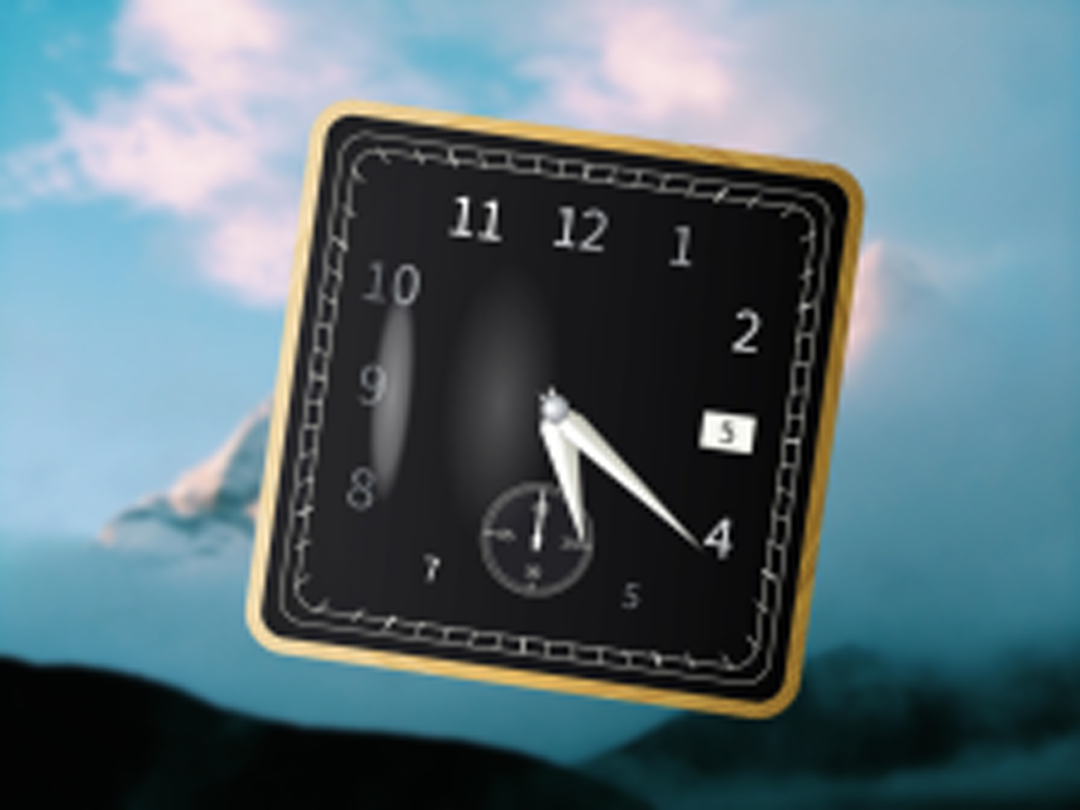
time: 5:21
